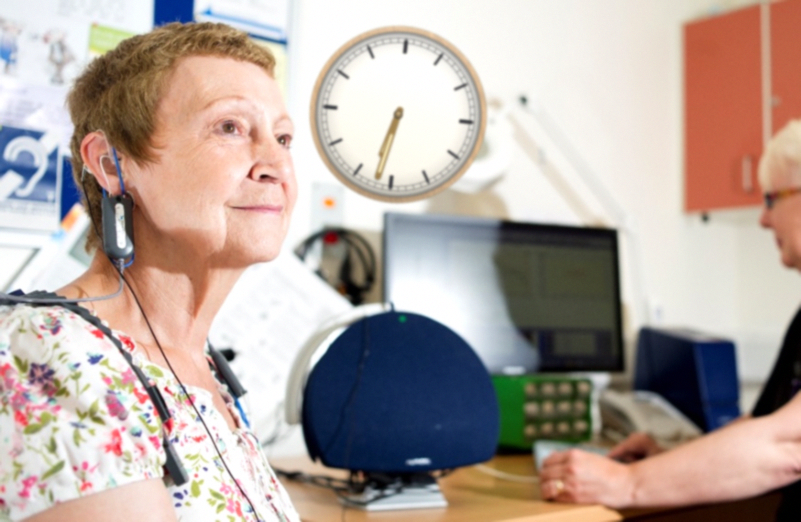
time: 6:32
